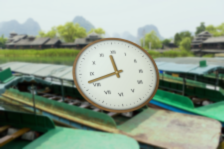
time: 11:42
